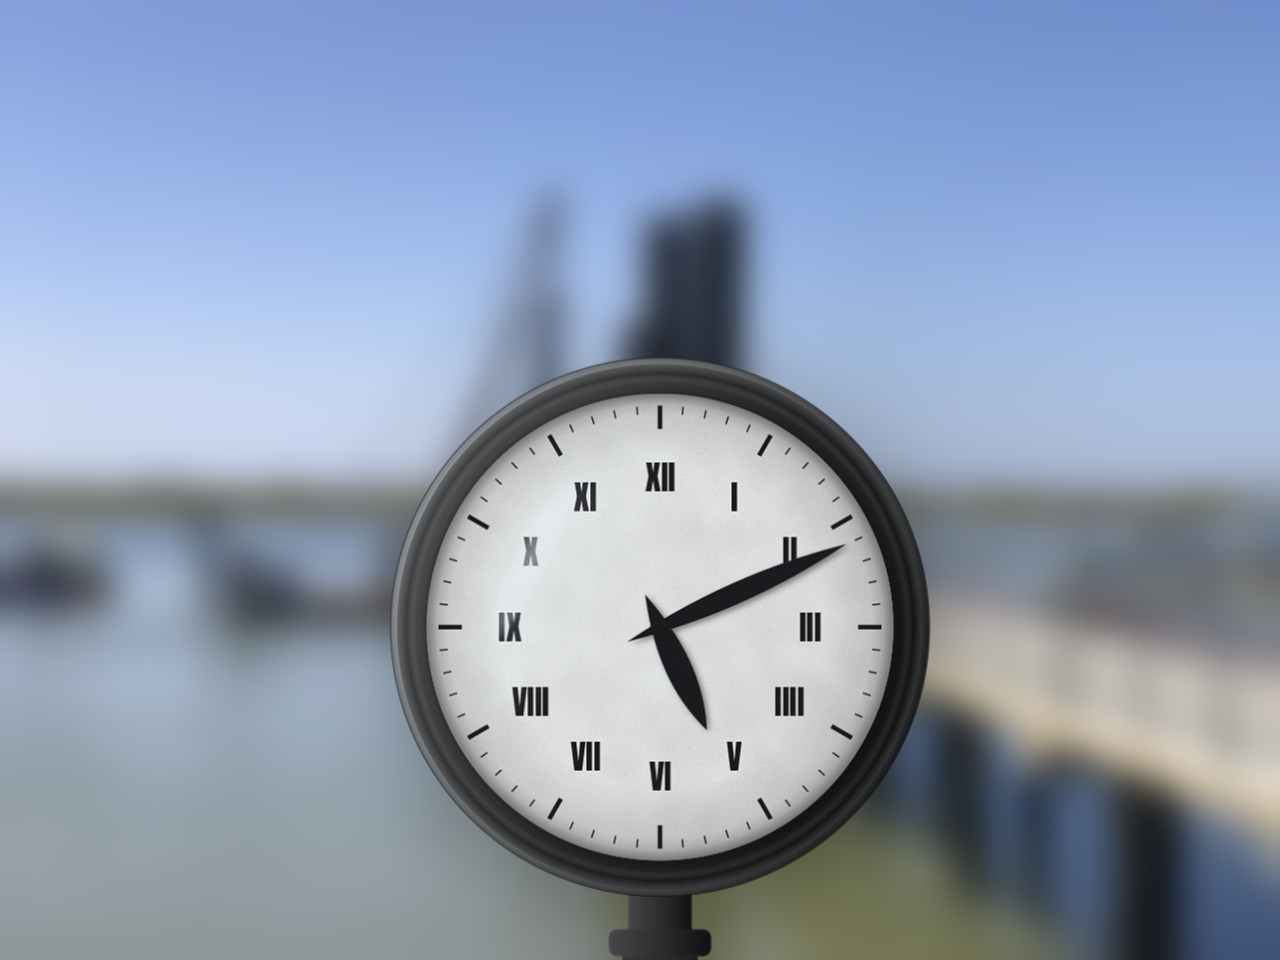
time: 5:11
